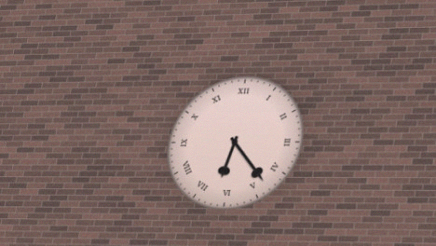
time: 6:23
